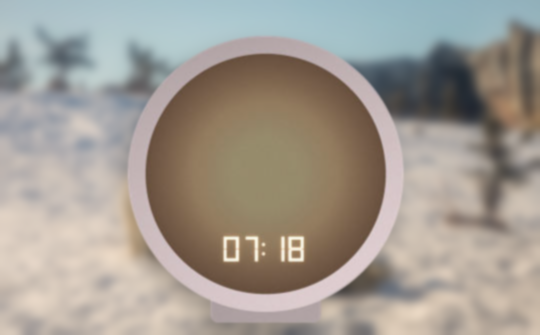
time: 7:18
